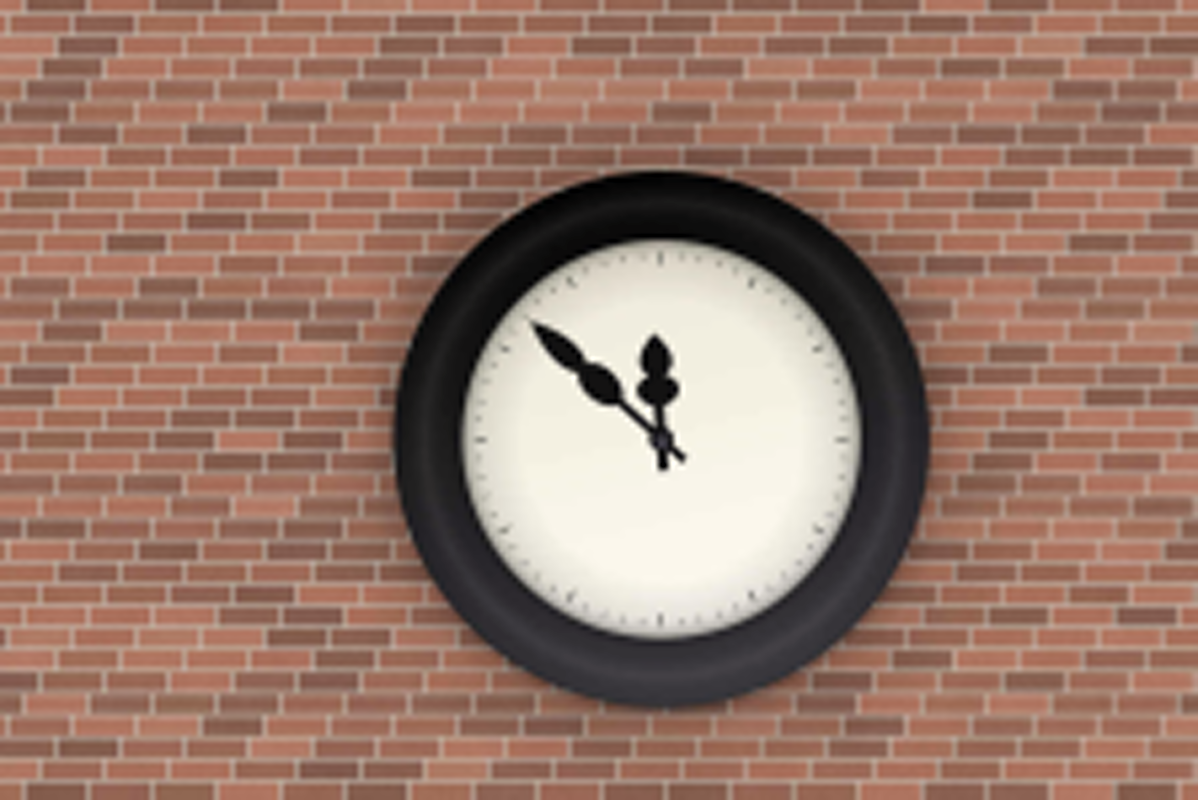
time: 11:52
